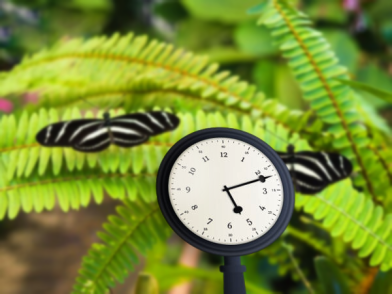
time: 5:12
